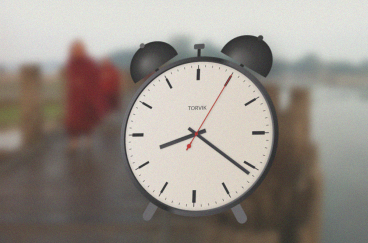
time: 8:21:05
